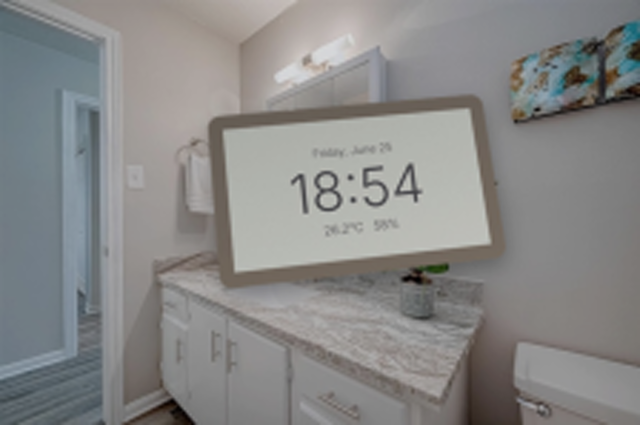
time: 18:54
